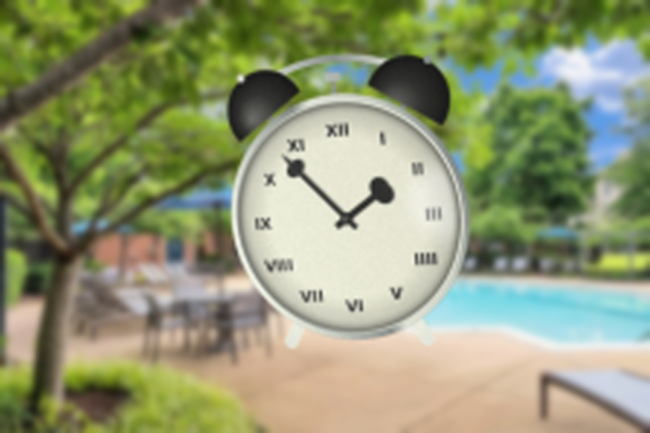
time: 1:53
